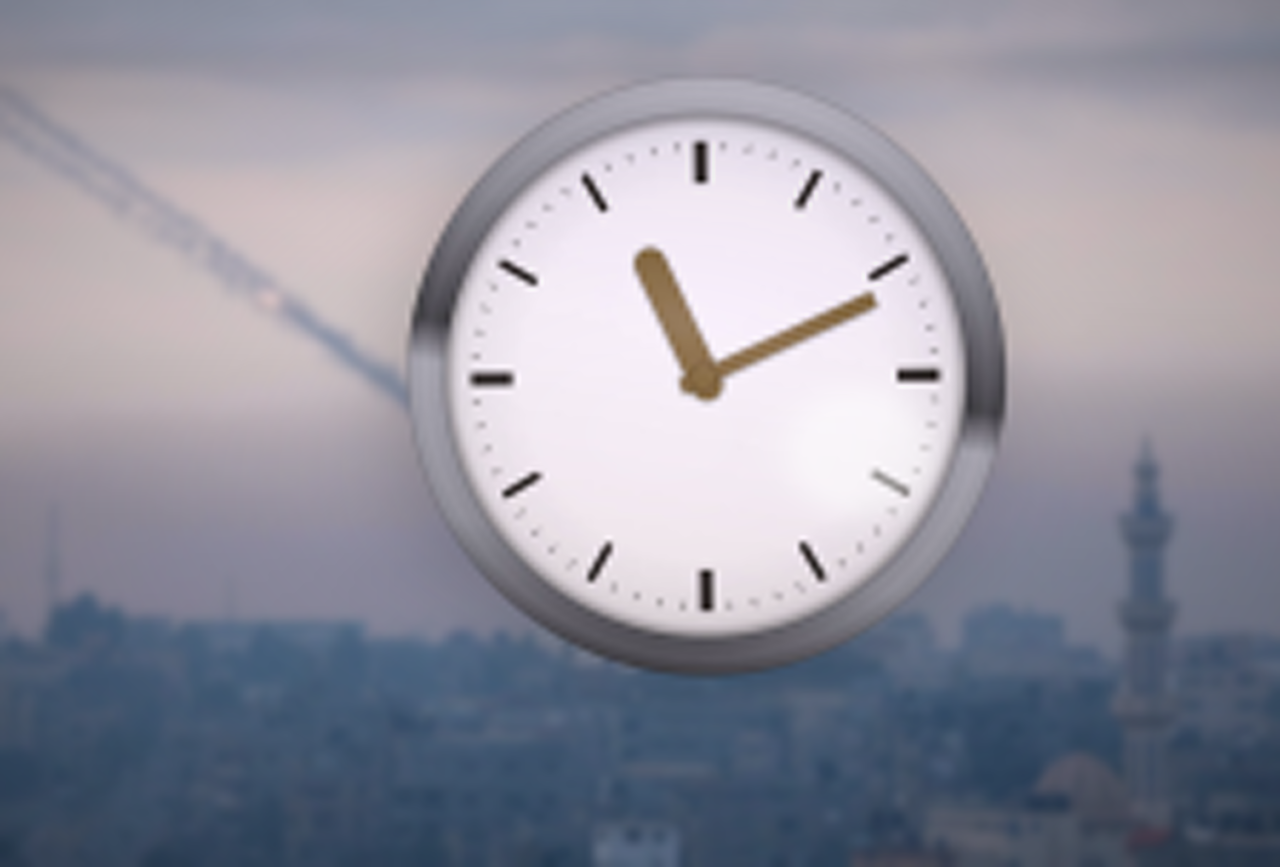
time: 11:11
